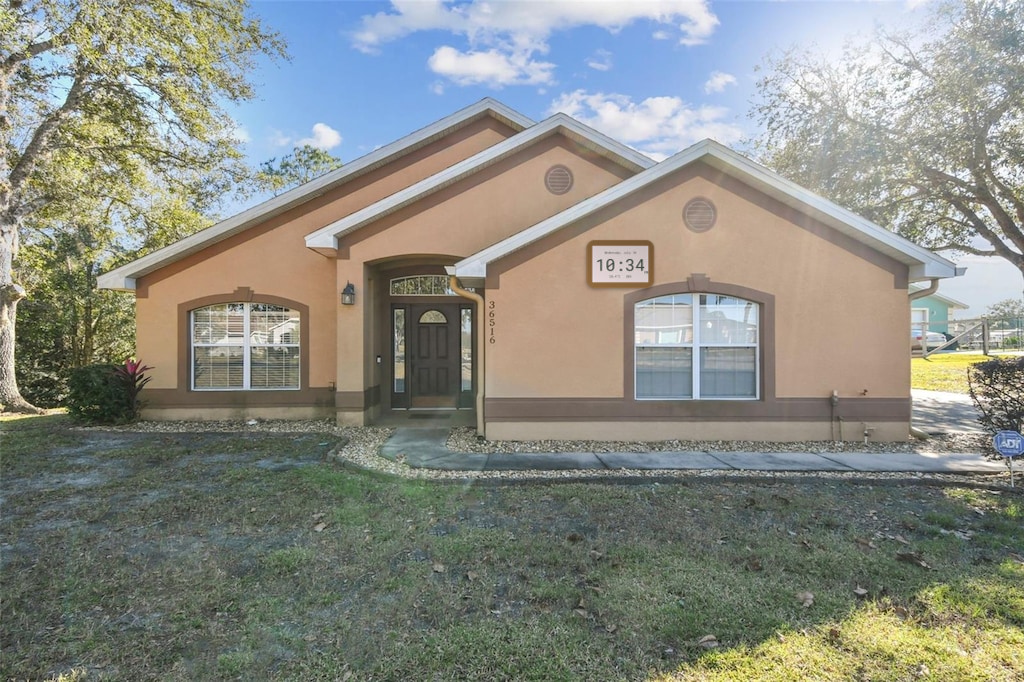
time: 10:34
